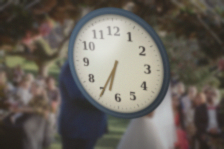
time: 6:35
